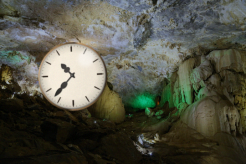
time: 10:37
